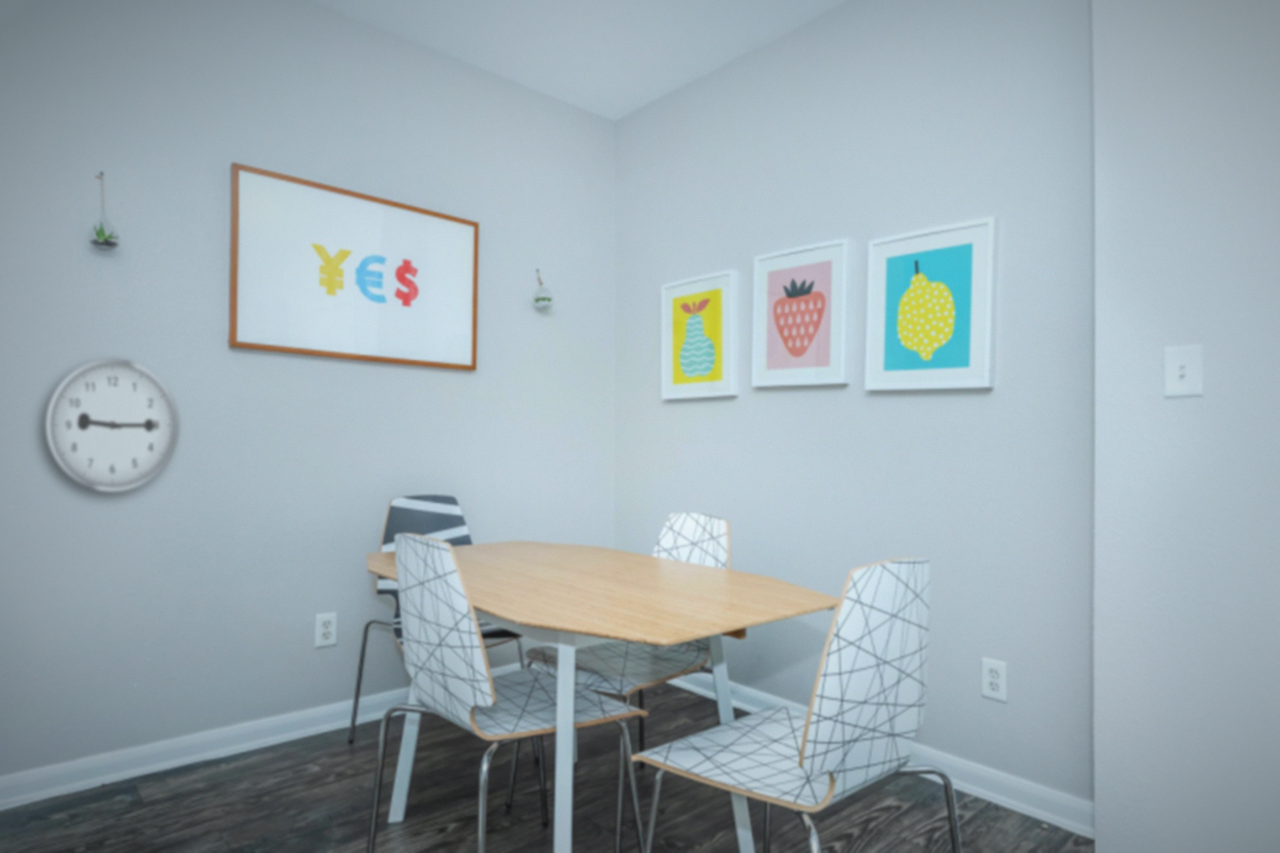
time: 9:15
